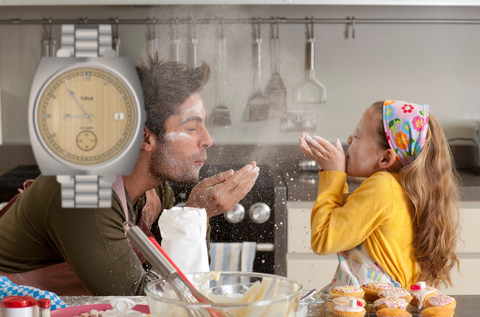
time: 8:54
